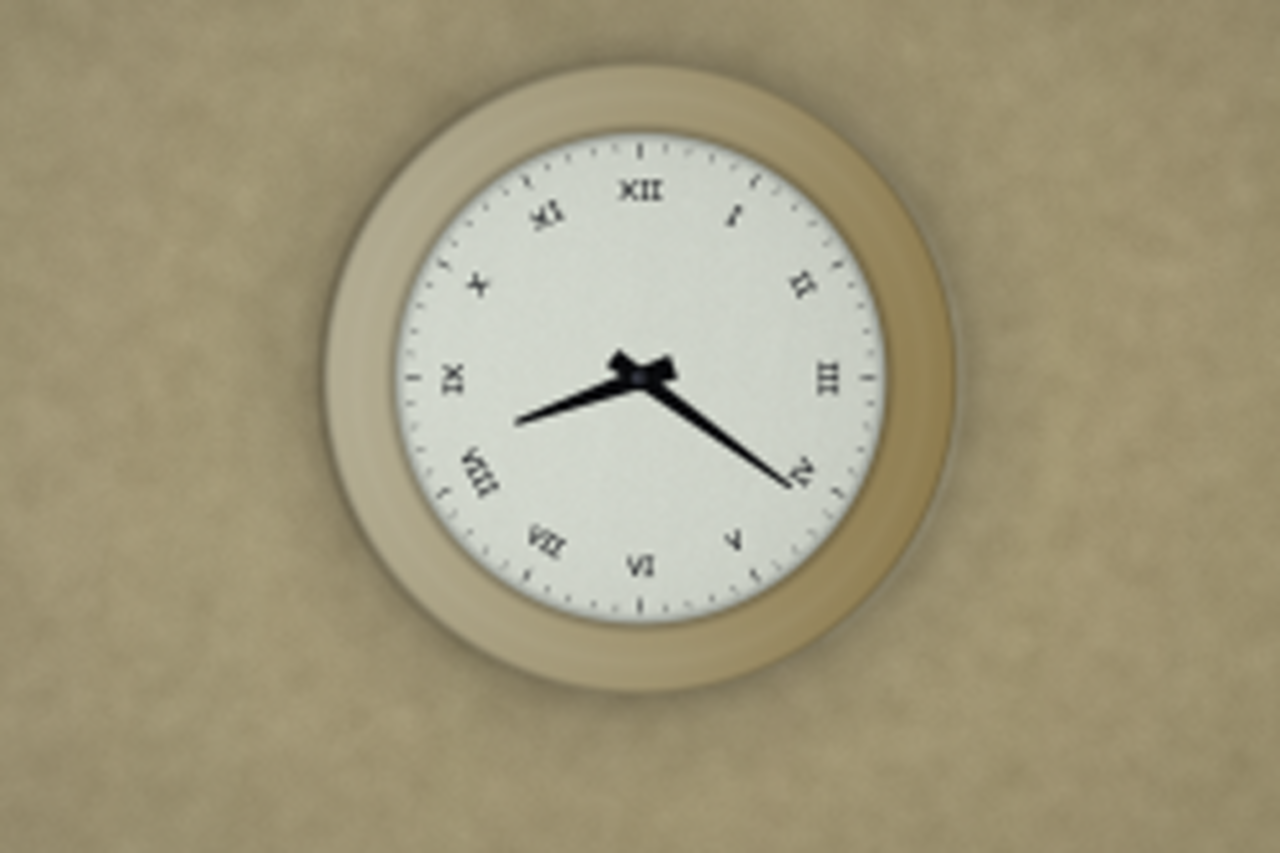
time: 8:21
